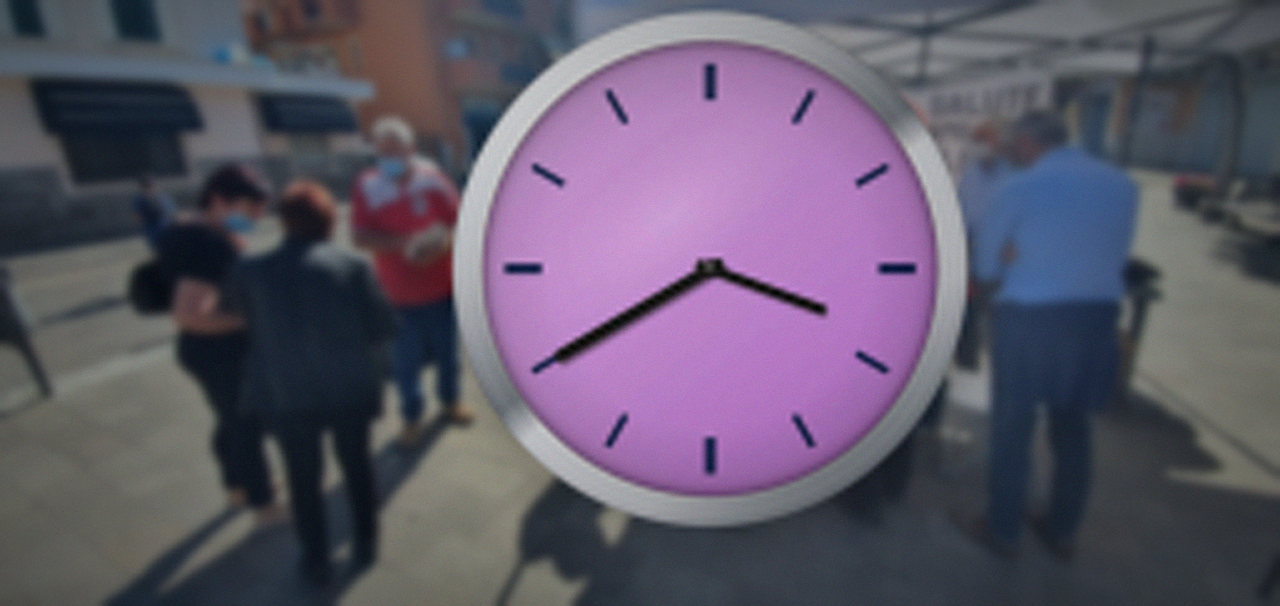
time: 3:40
